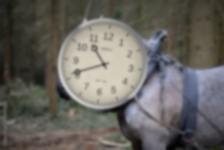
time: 10:41
